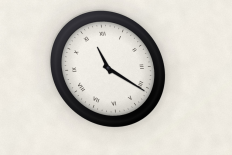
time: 11:21
